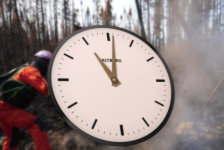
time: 11:01
